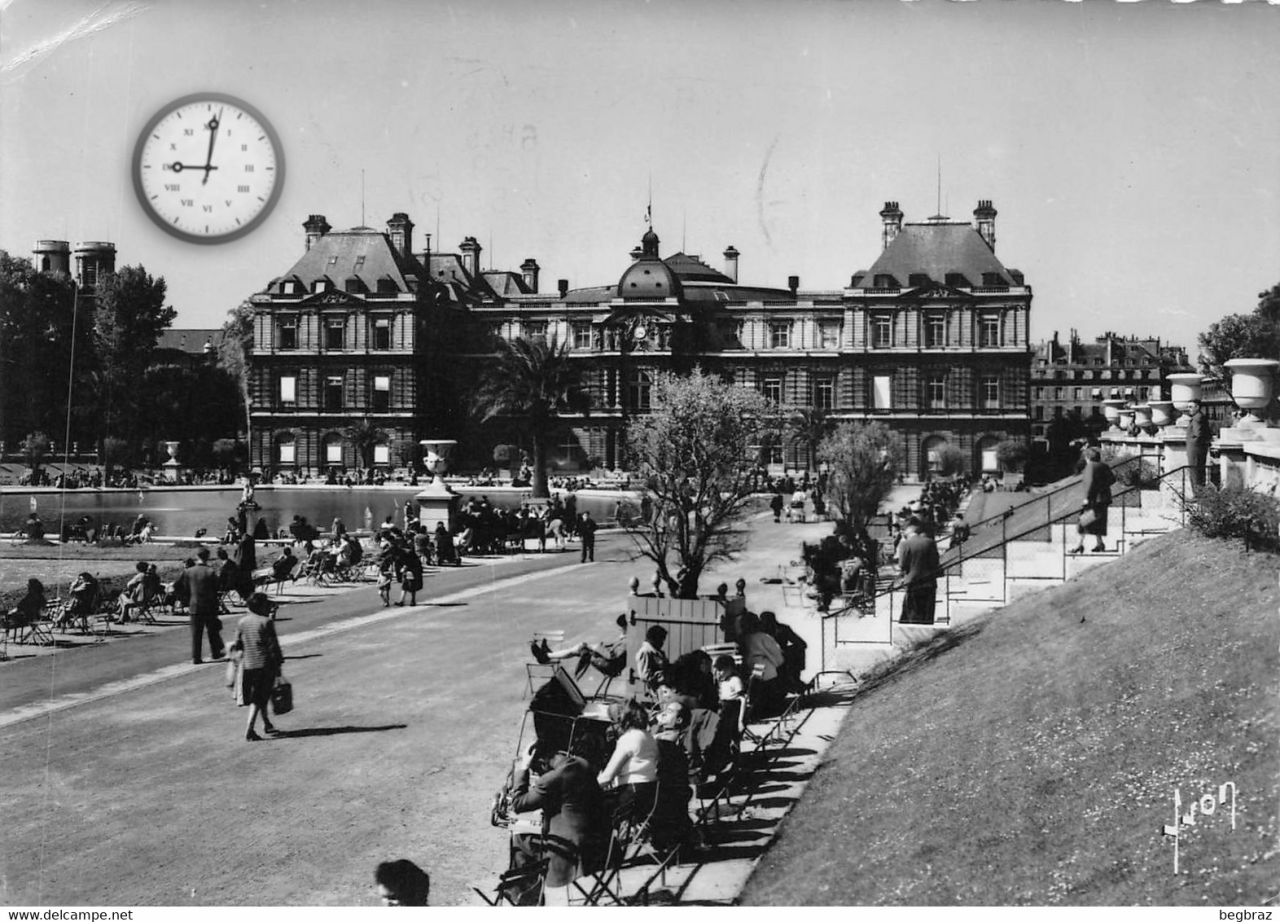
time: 9:01:02
